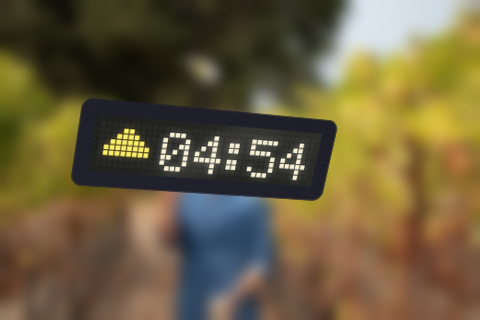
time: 4:54
